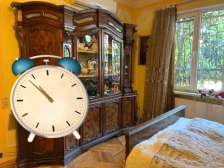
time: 10:53
